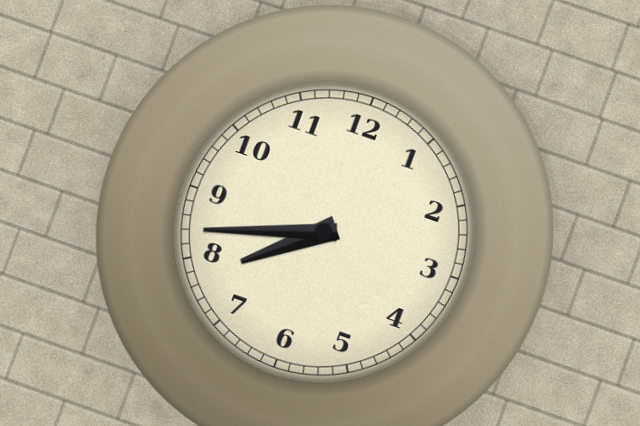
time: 7:42
